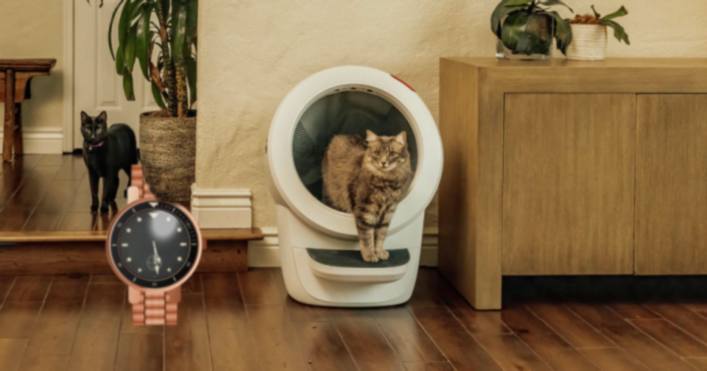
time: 5:29
